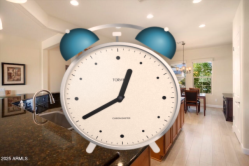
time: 12:40
